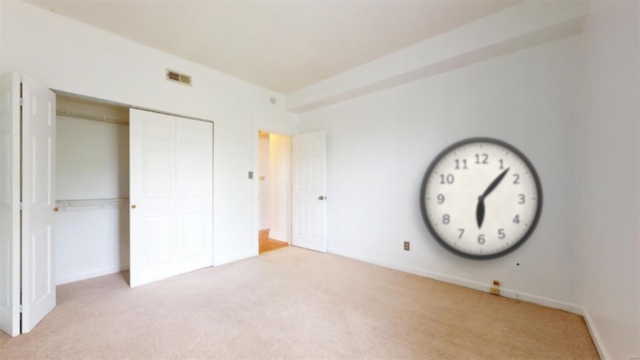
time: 6:07
